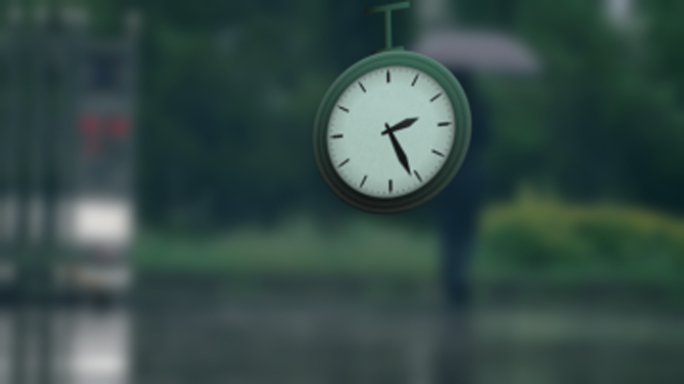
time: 2:26
